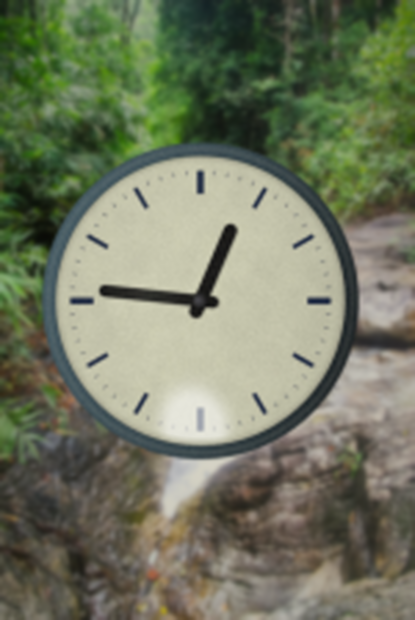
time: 12:46
